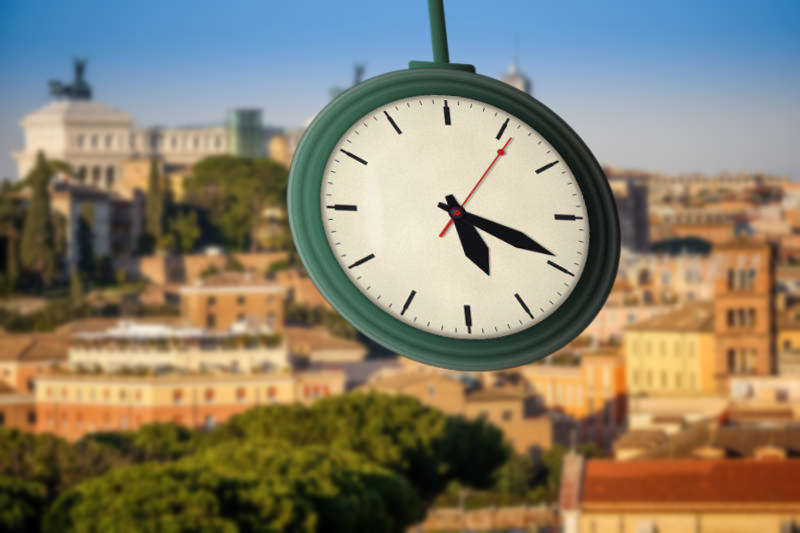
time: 5:19:06
